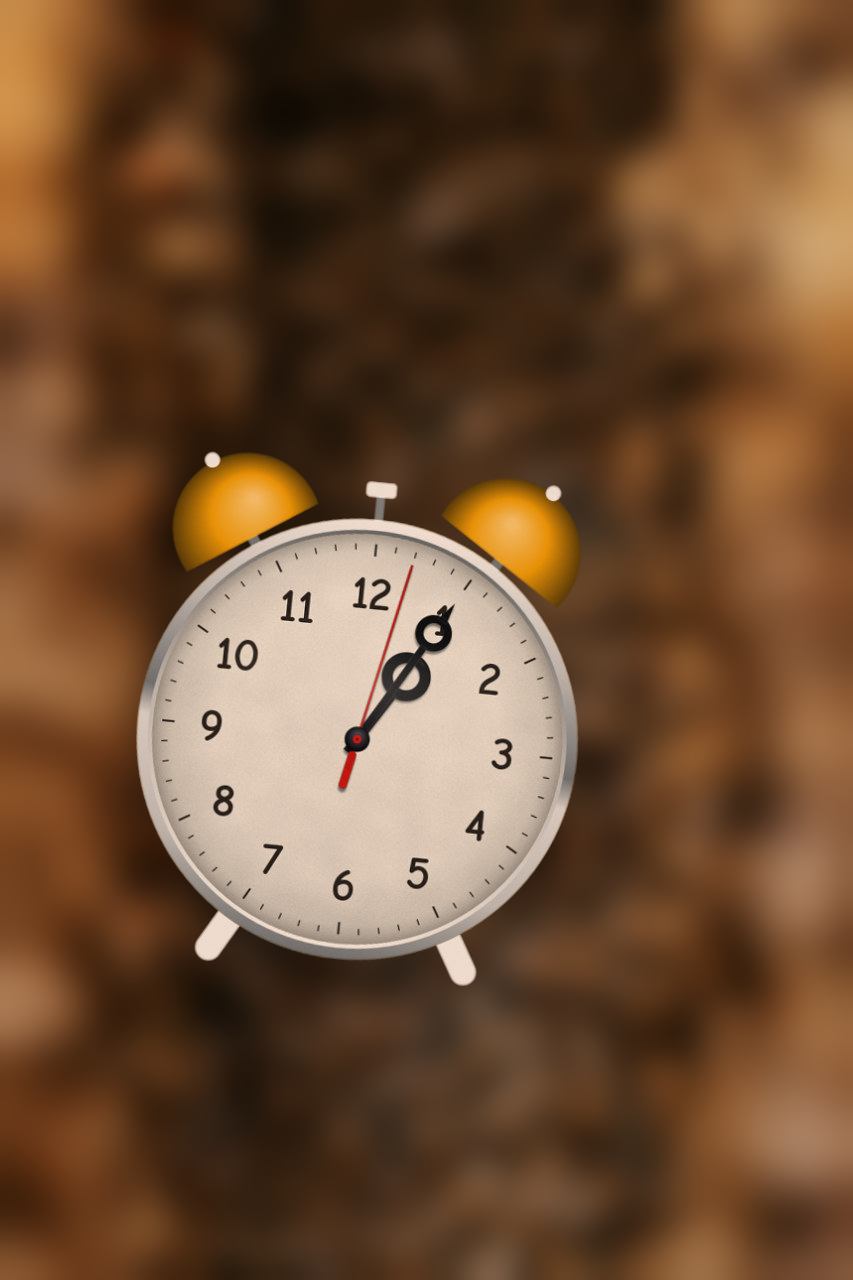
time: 1:05:02
